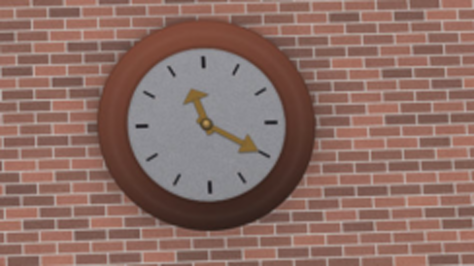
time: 11:20
